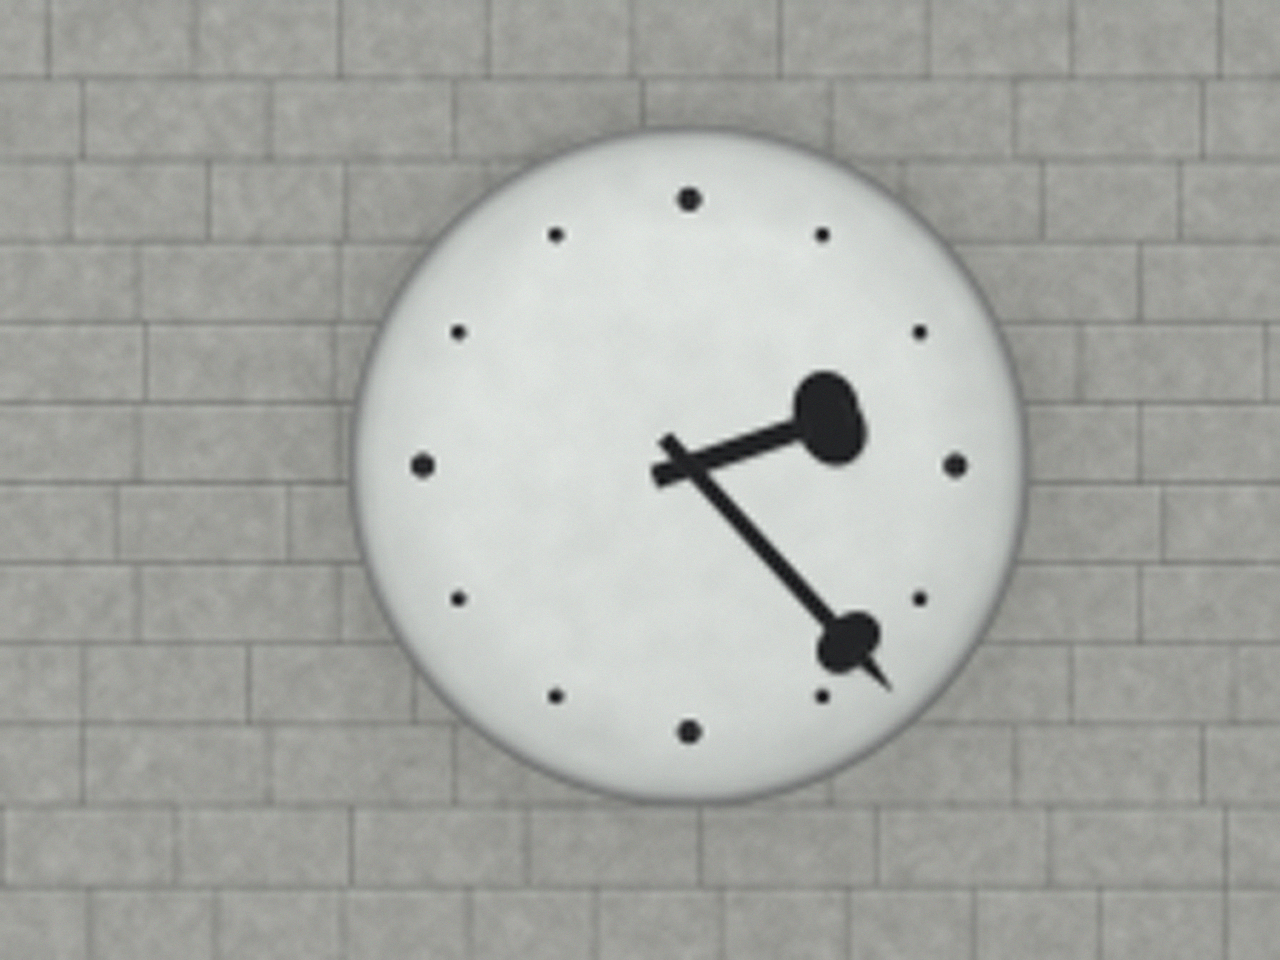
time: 2:23
